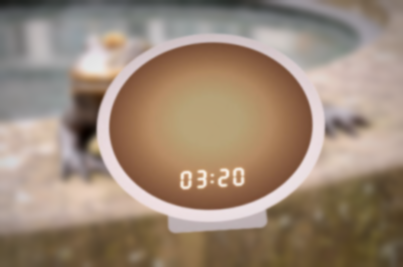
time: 3:20
